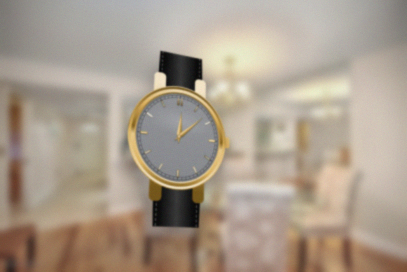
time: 12:08
